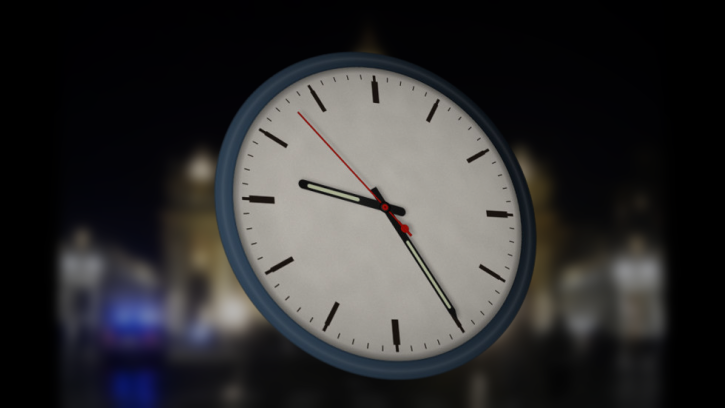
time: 9:24:53
